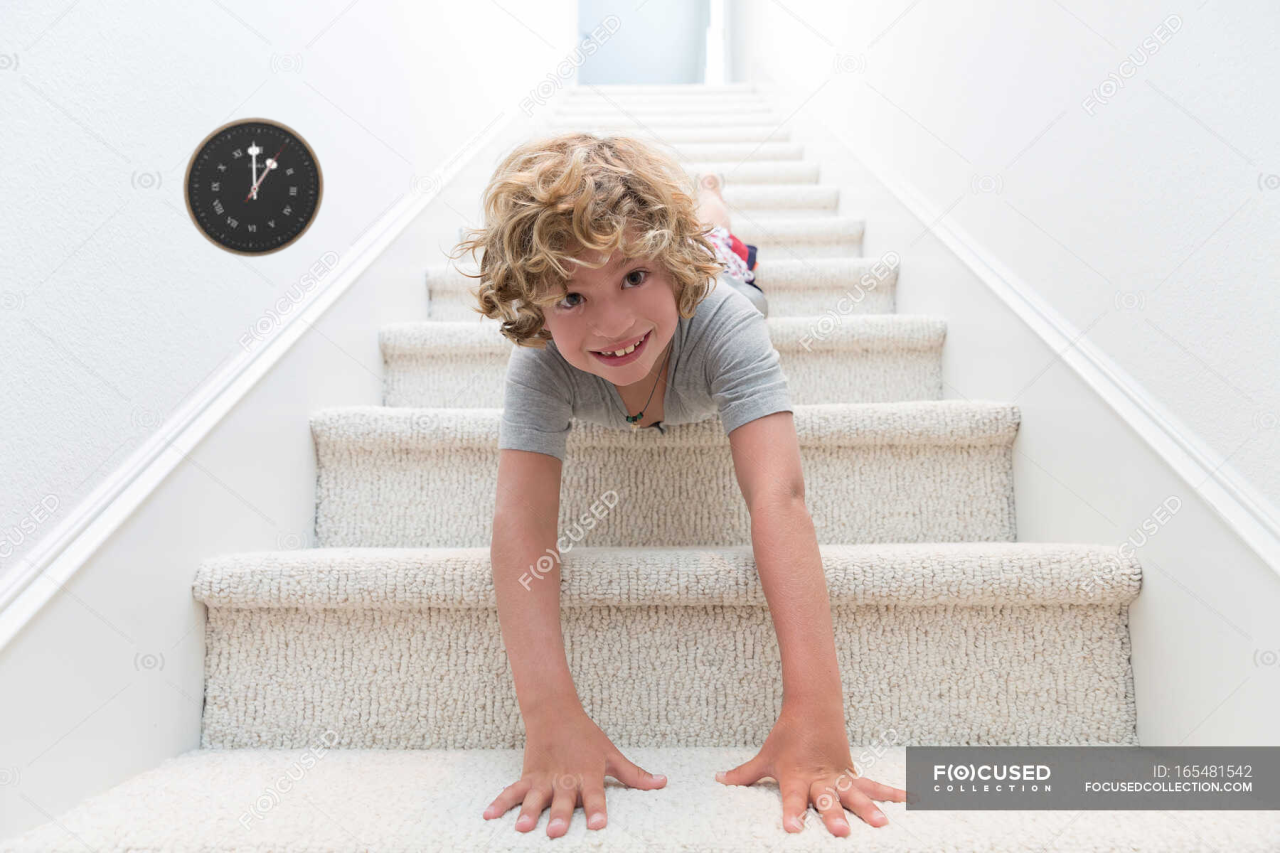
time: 12:59:05
